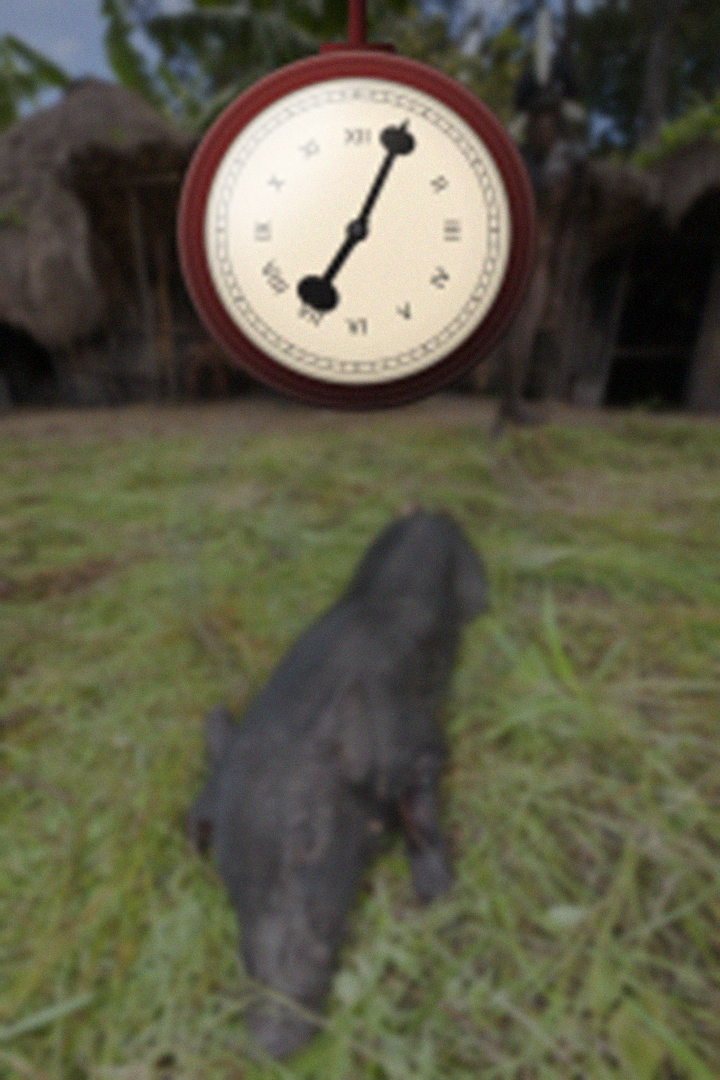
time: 7:04
